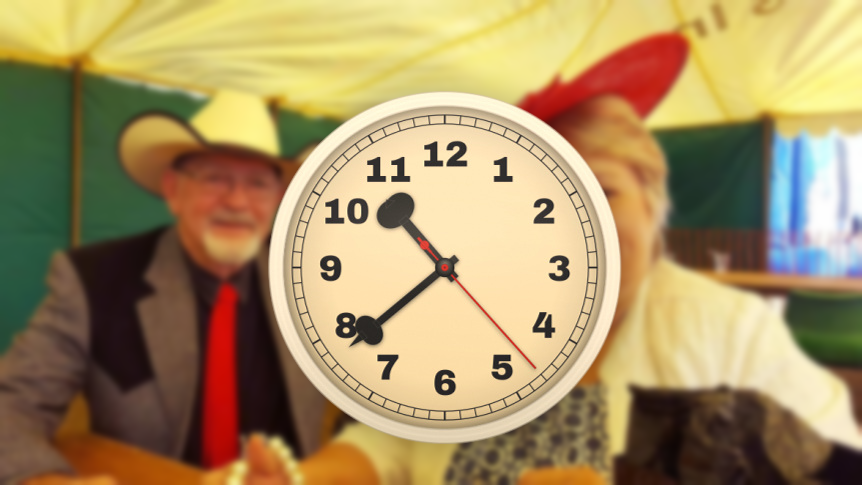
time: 10:38:23
